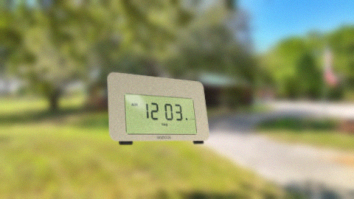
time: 12:03
